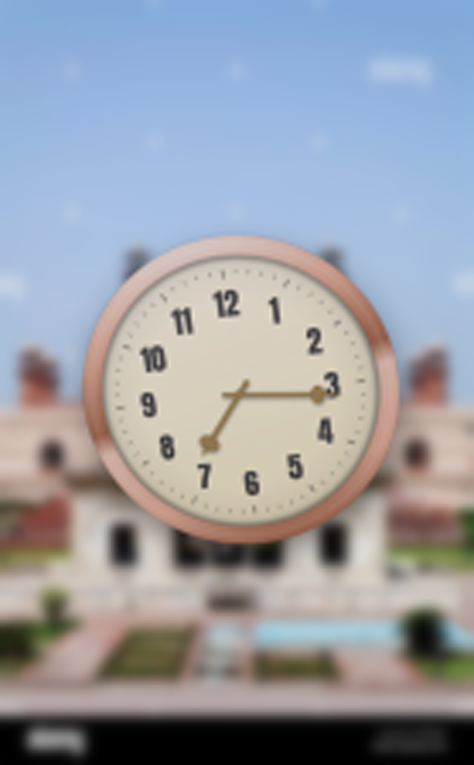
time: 7:16
